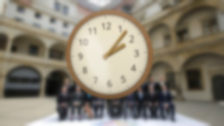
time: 2:07
